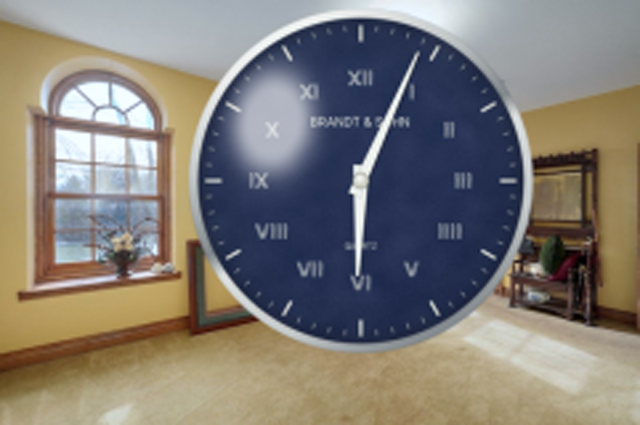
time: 6:04
